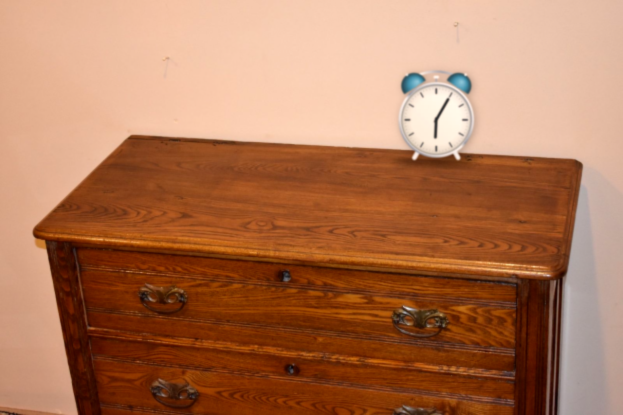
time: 6:05
